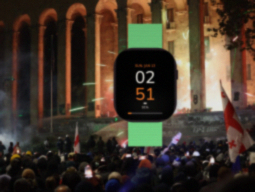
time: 2:51
